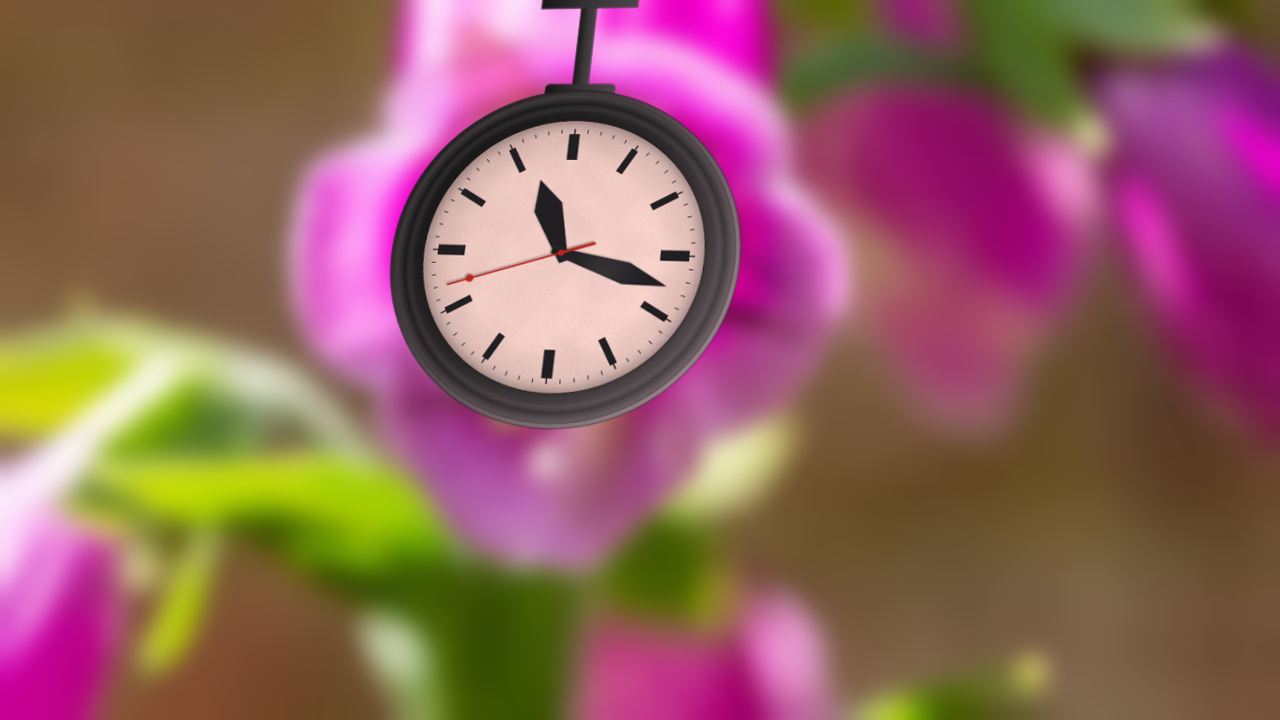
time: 11:17:42
